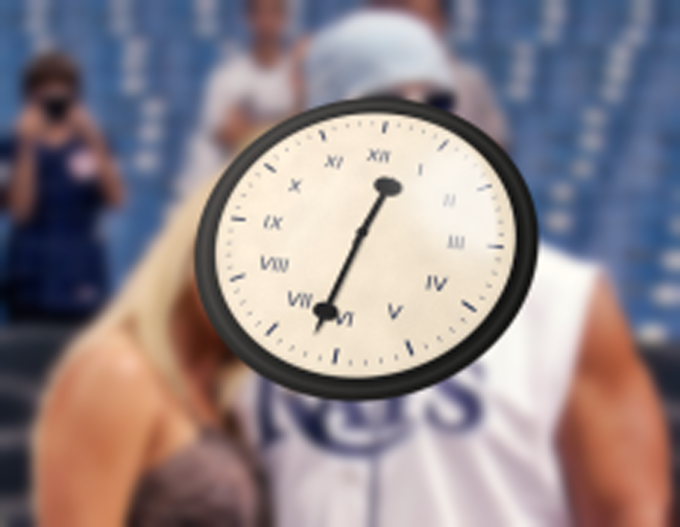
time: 12:32
